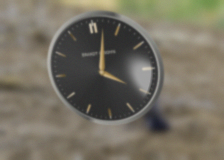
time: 4:02
